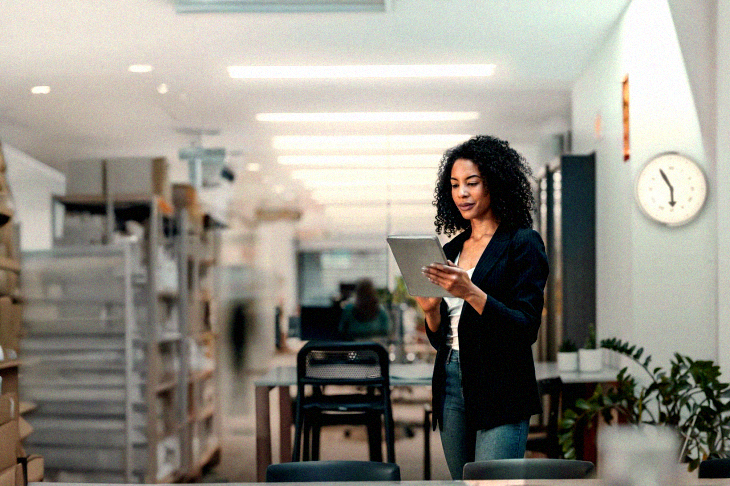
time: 5:55
